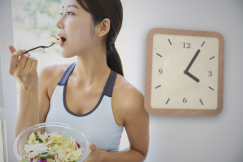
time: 4:05
